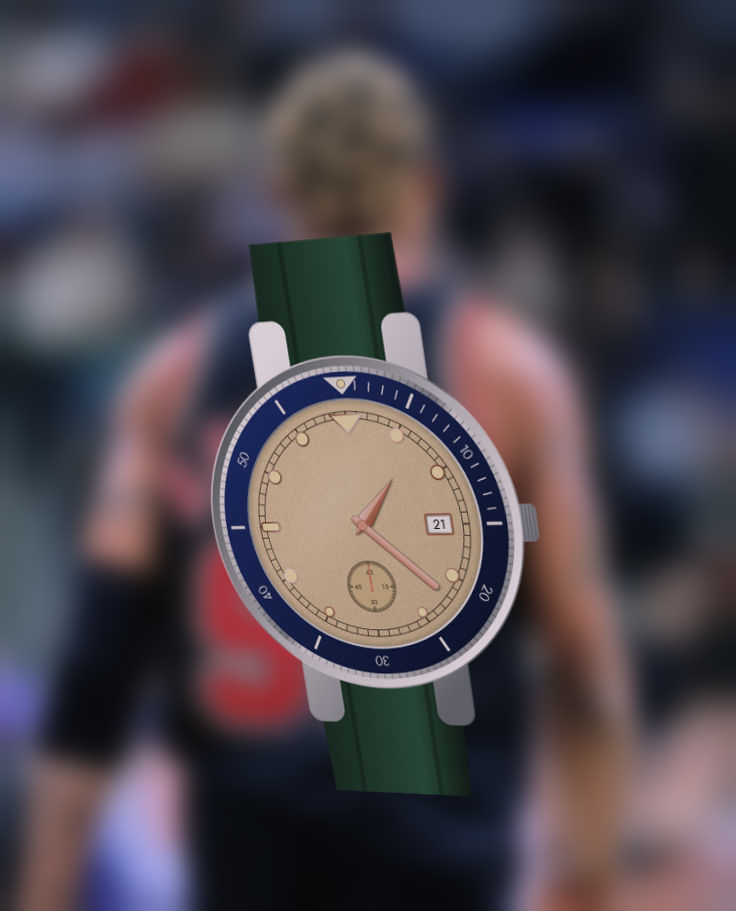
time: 1:22
